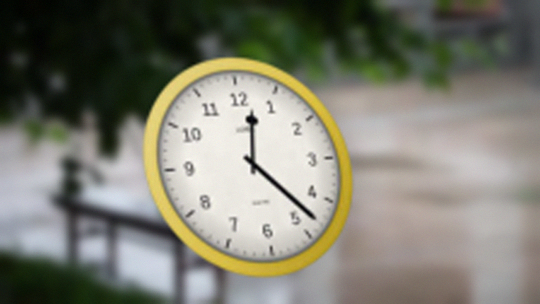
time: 12:23
